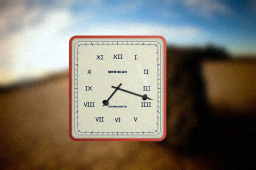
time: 7:18
